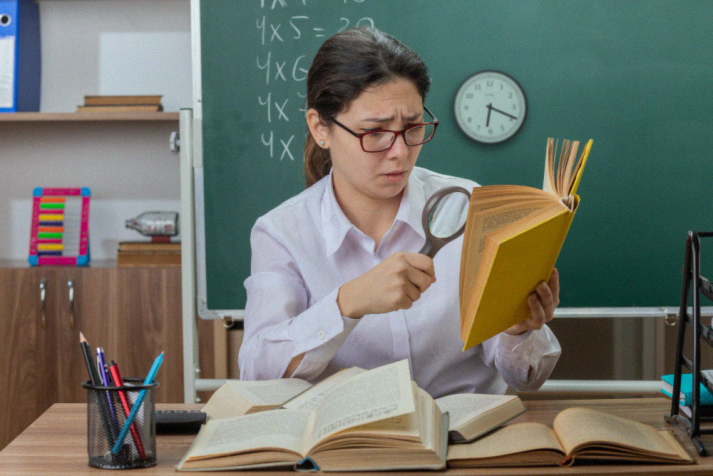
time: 6:19
